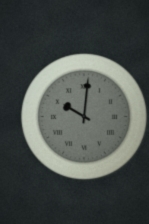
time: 10:01
